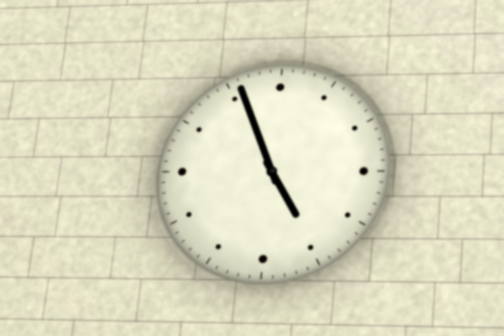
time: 4:56
